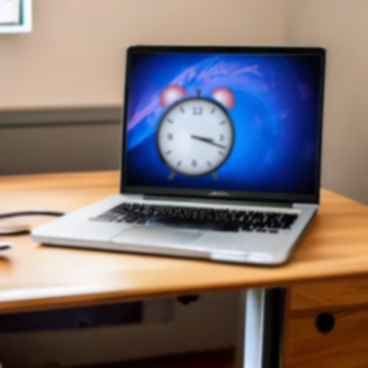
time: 3:18
